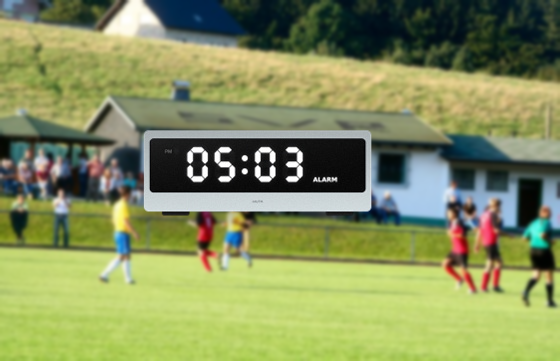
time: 5:03
